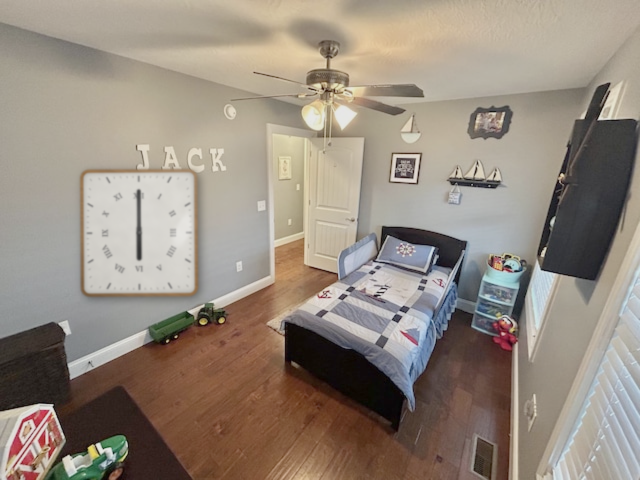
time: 6:00
